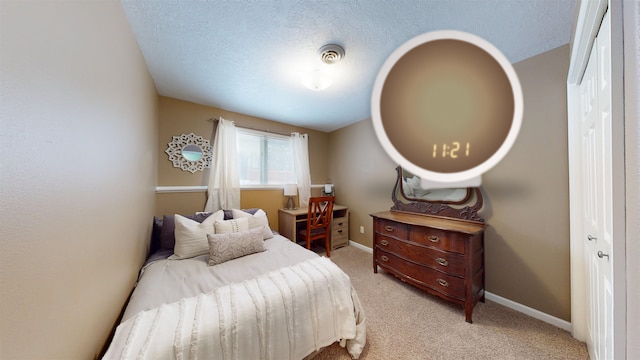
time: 11:21
